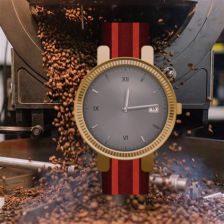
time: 12:14
